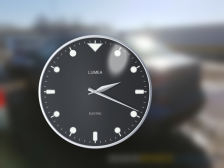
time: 2:19
